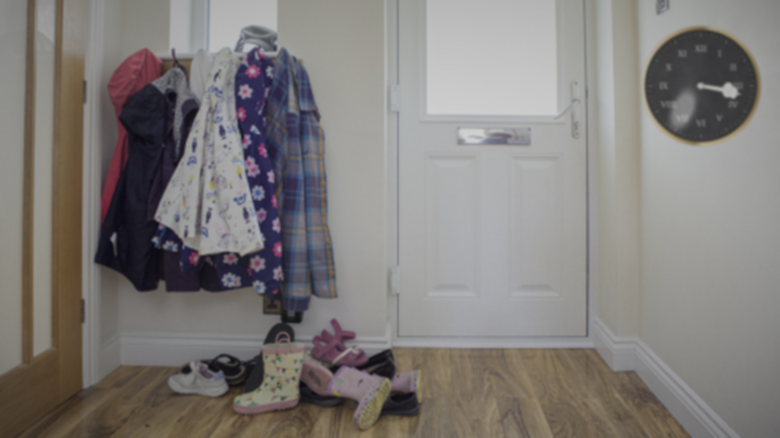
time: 3:17
